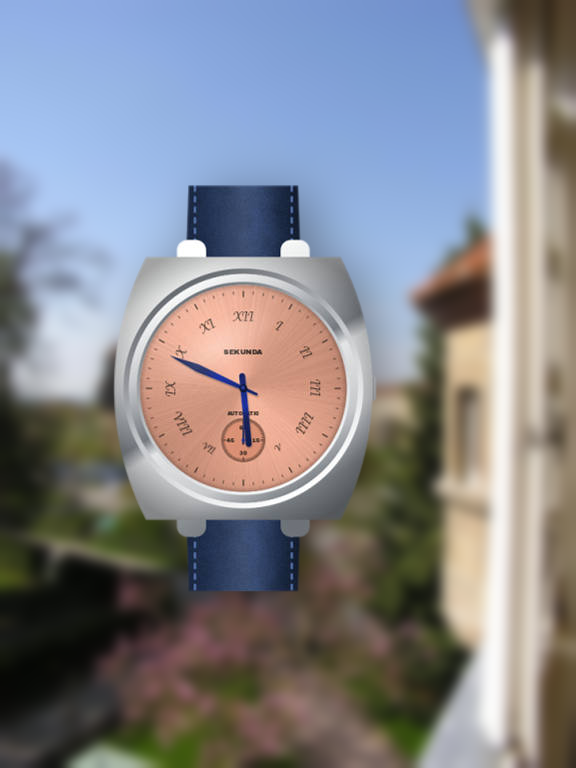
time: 5:49
